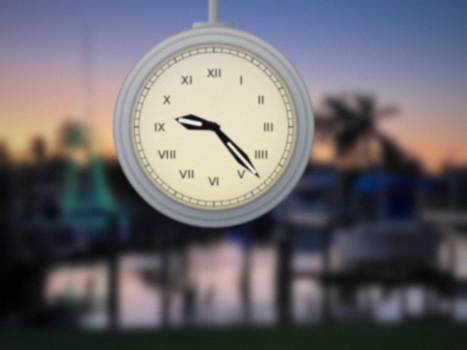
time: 9:23
